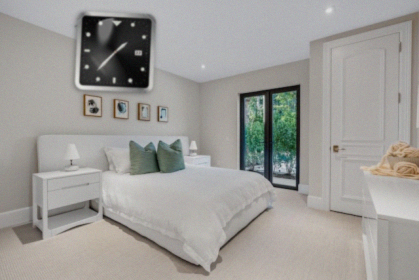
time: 1:37
